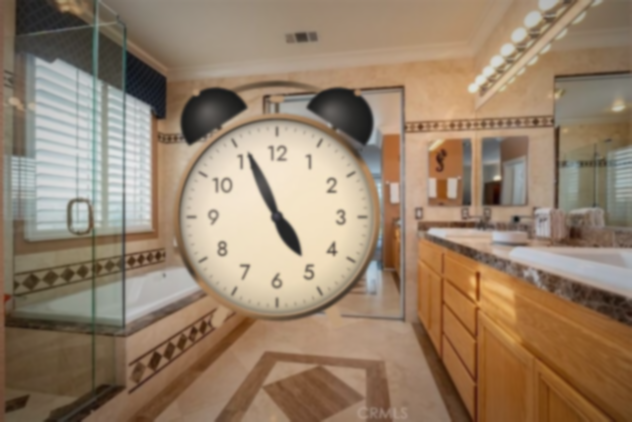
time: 4:56
